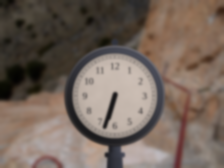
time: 6:33
